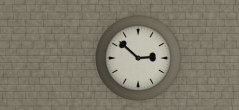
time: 2:52
